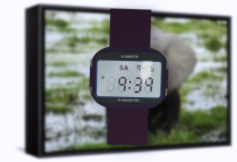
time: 9:39
